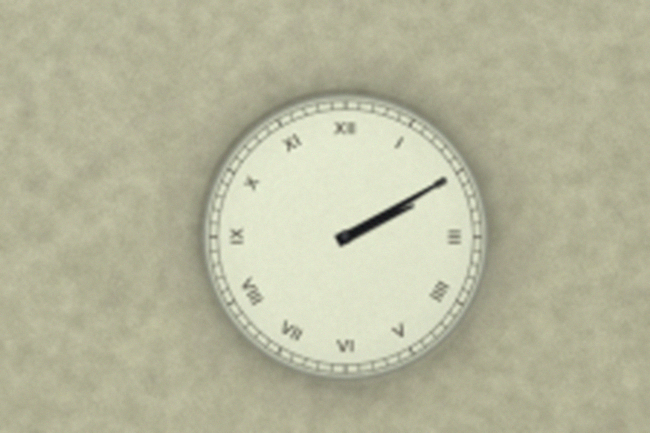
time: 2:10
